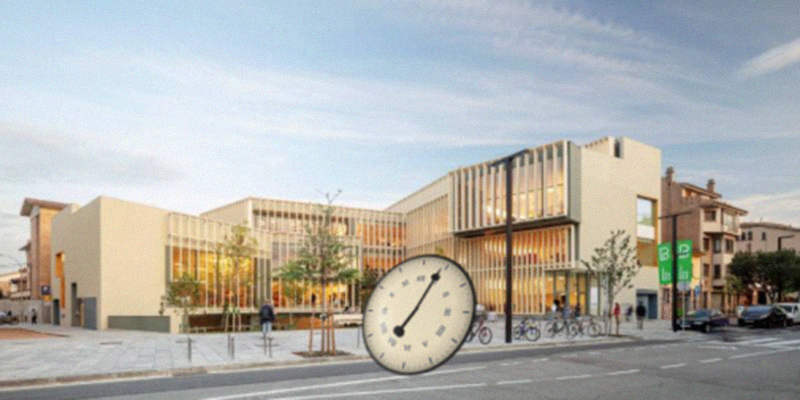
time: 7:04
